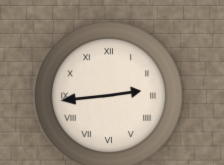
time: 2:44
